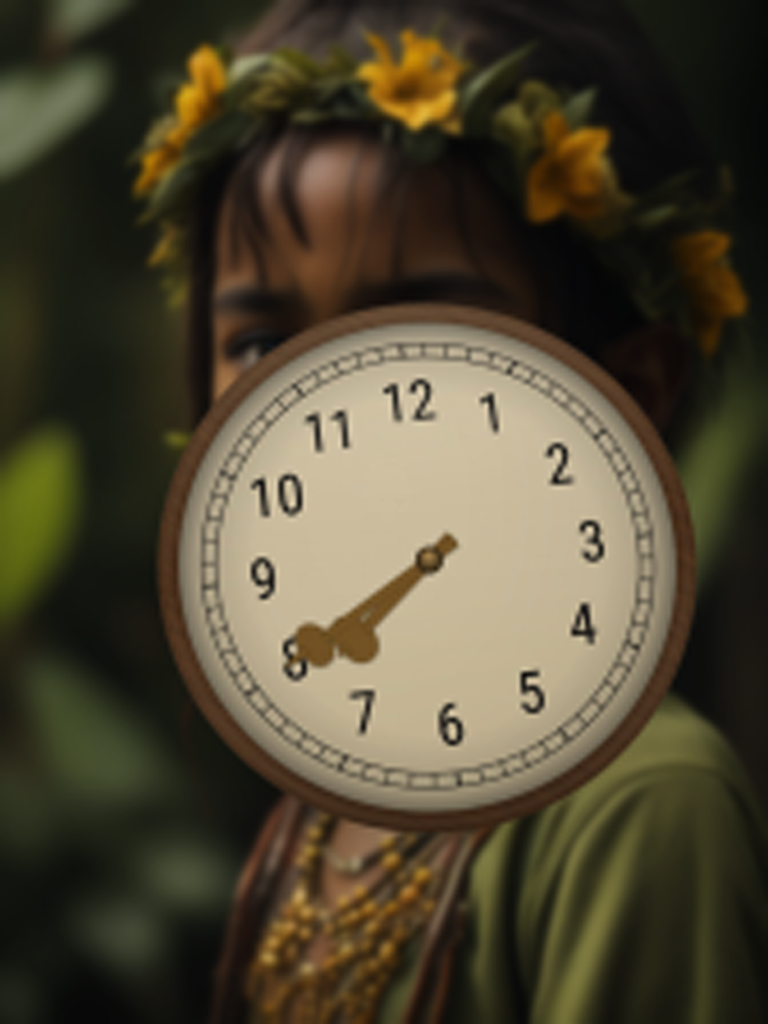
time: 7:40
